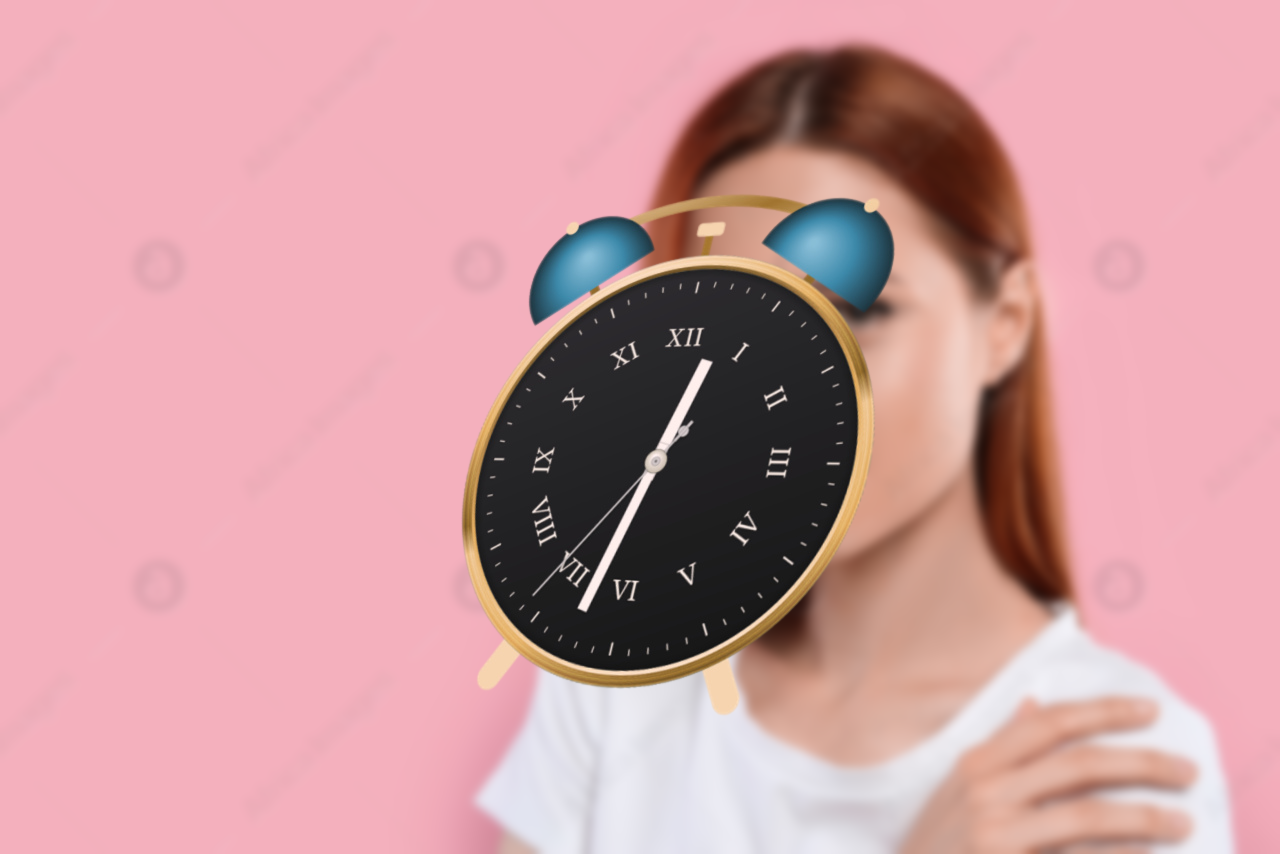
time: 12:32:36
